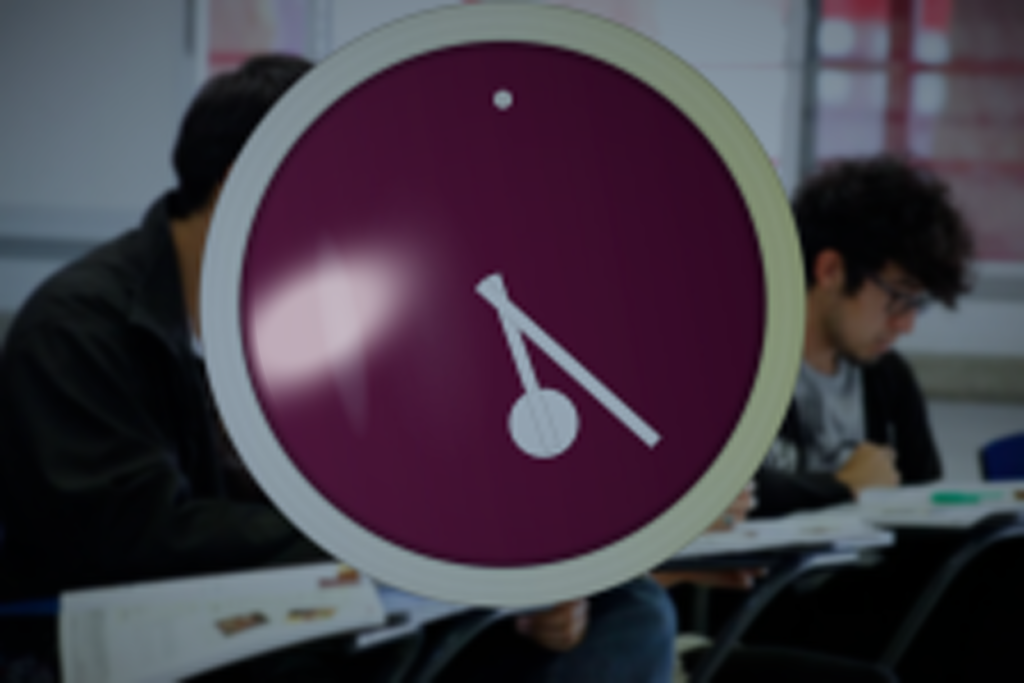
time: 5:22
